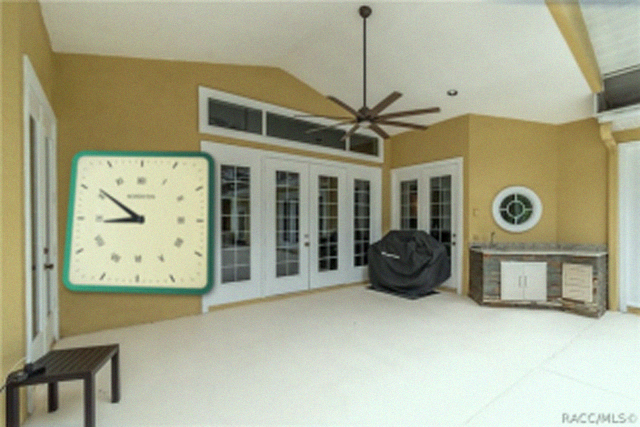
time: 8:51
